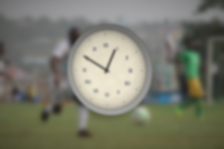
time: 12:50
